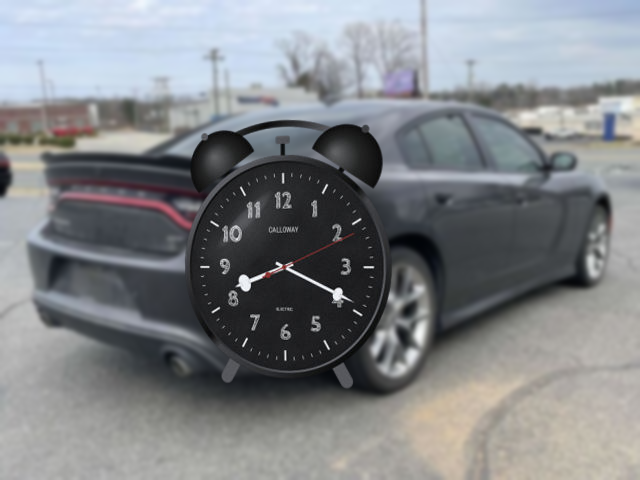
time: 8:19:11
